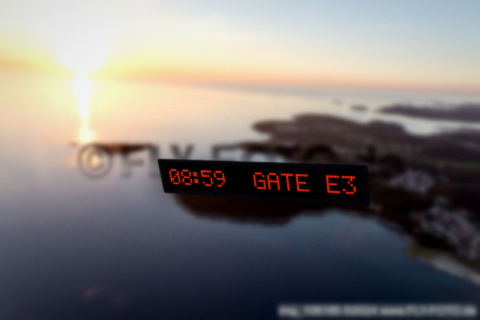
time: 8:59
